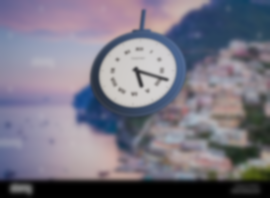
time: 5:18
